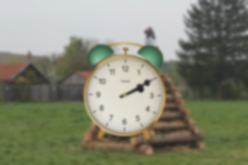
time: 2:10
